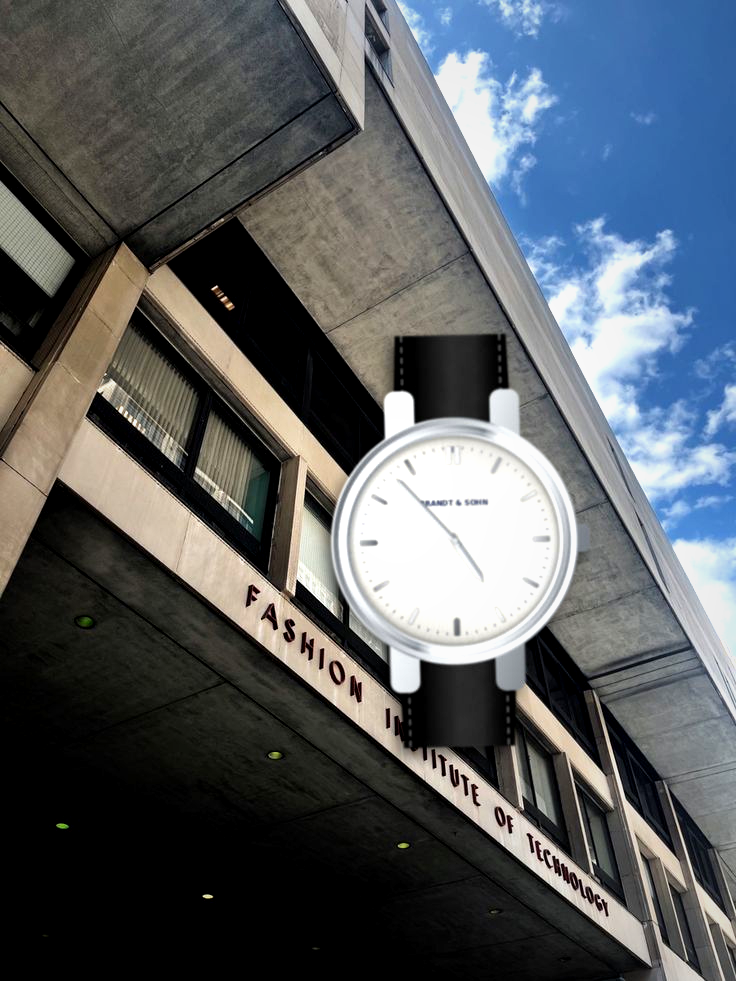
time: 4:53
